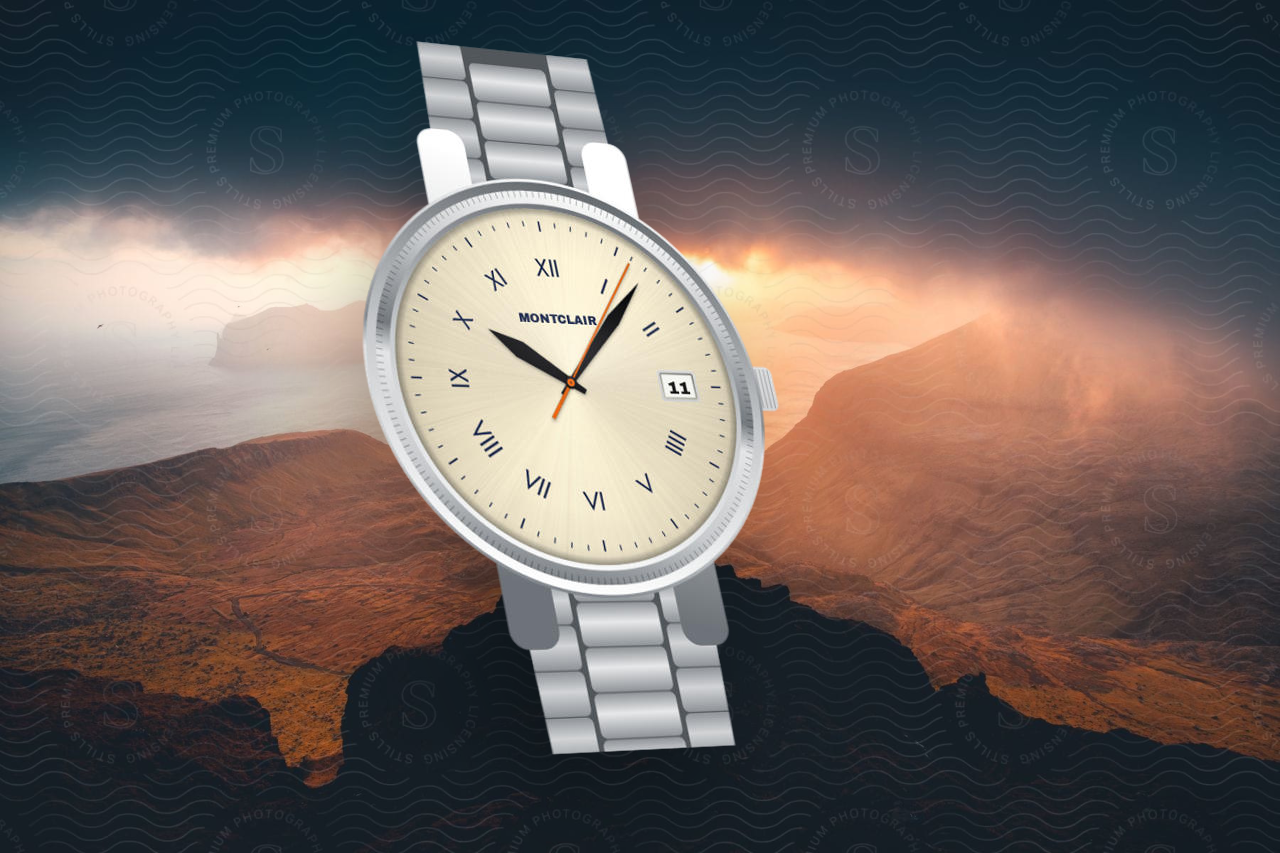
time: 10:07:06
